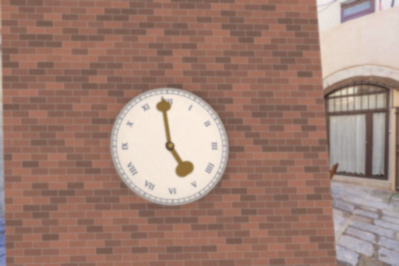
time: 4:59
